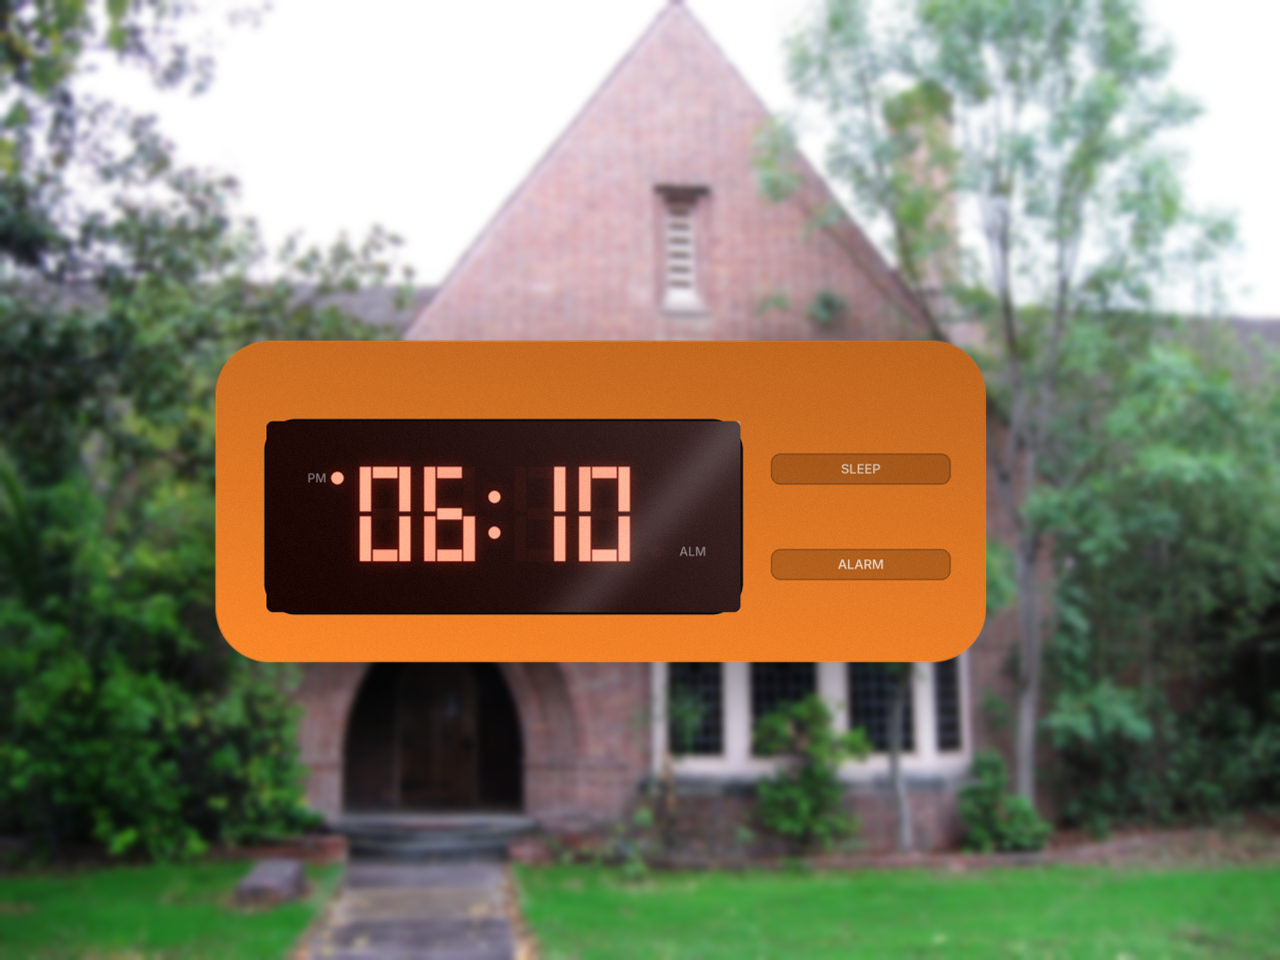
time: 6:10
